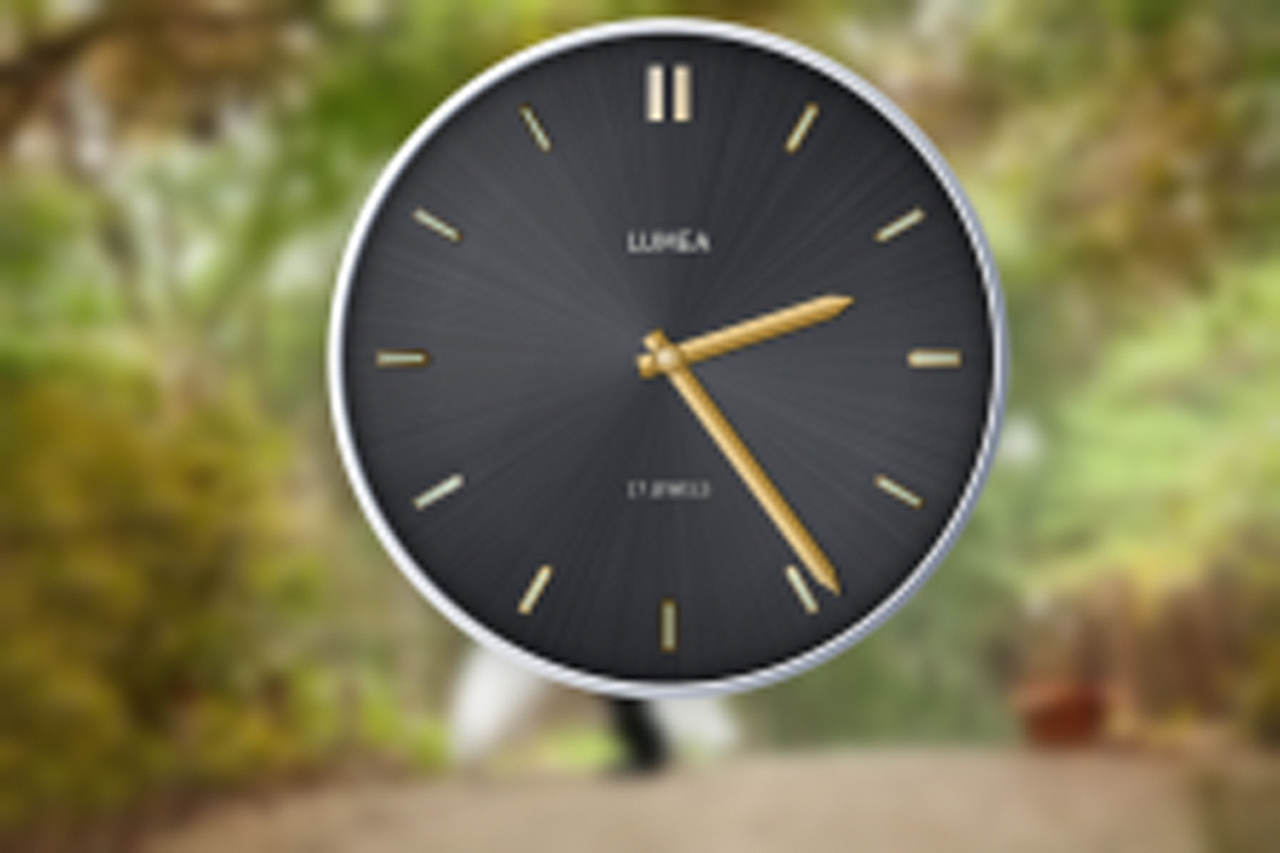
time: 2:24
